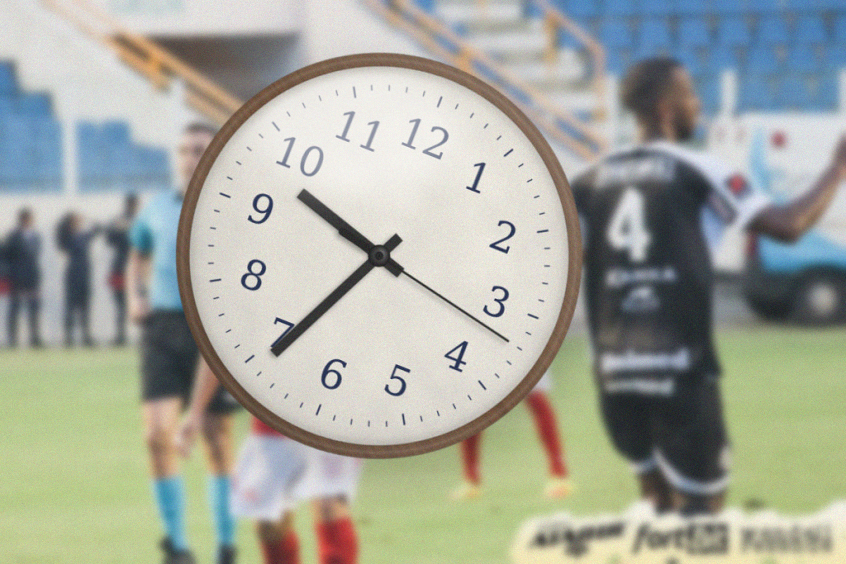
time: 9:34:17
